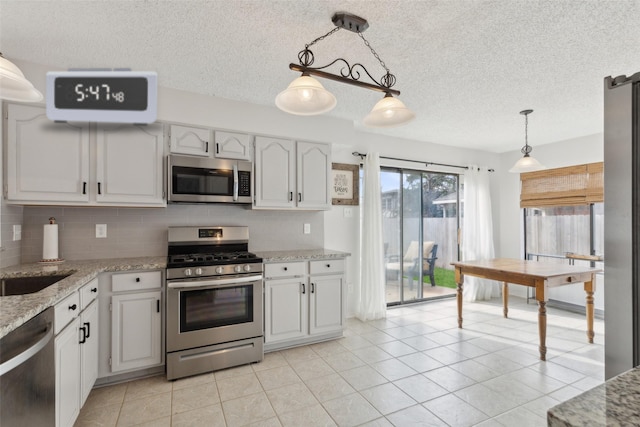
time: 5:47
